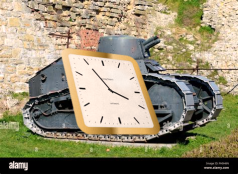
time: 3:55
